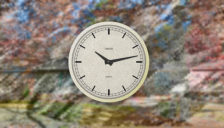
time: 10:13
